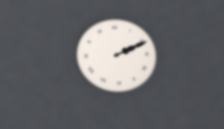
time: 2:11
